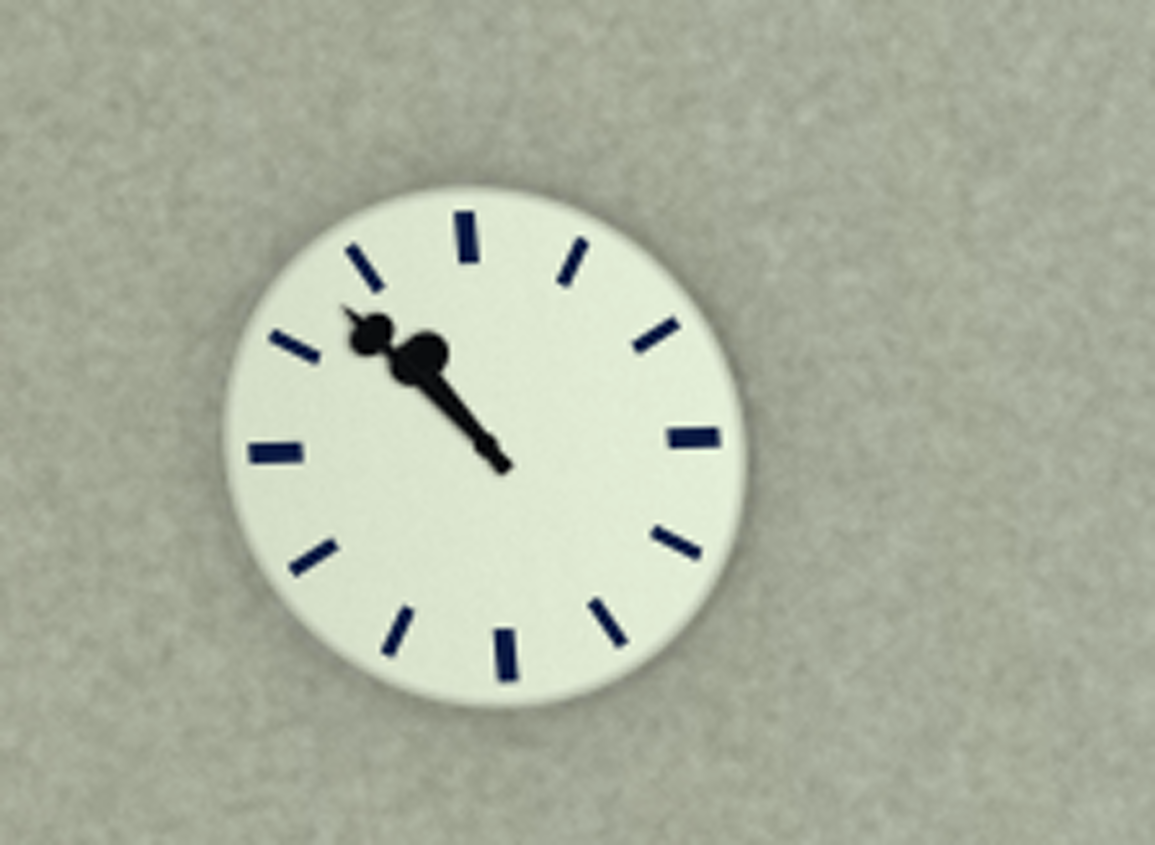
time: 10:53
